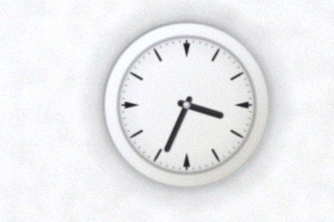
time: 3:34
